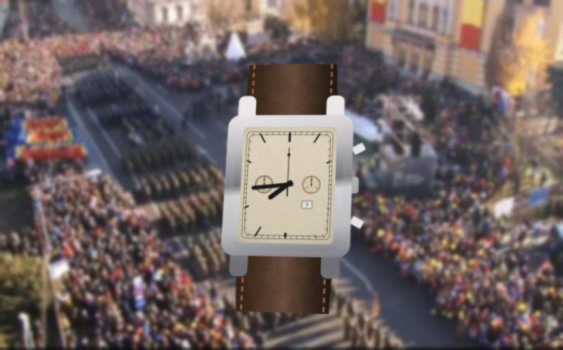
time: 7:44
